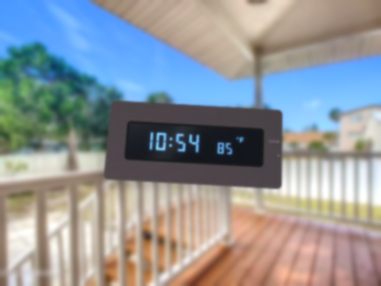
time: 10:54
